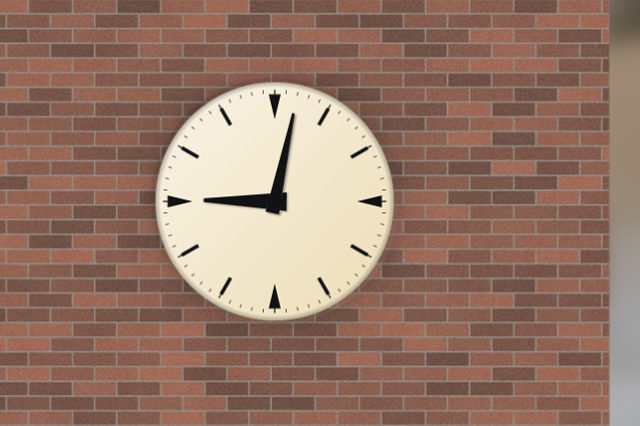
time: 9:02
